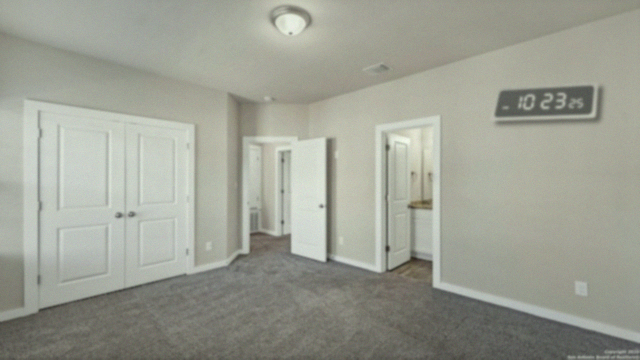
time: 10:23
